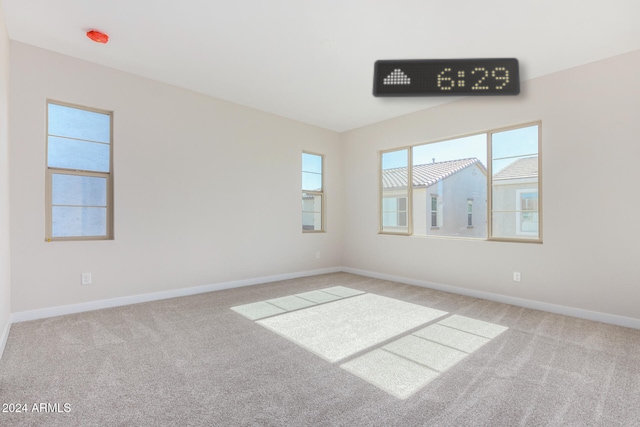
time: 6:29
